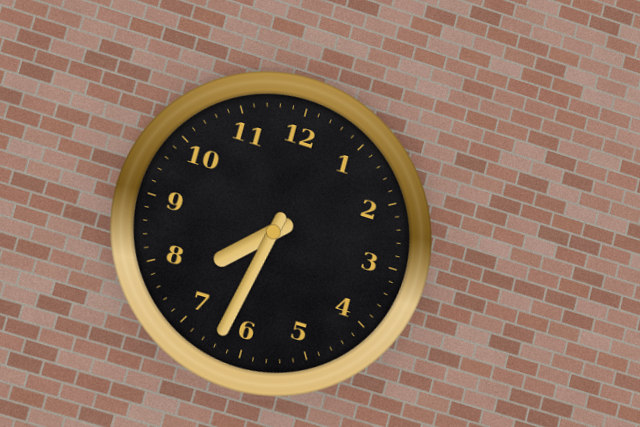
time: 7:32
